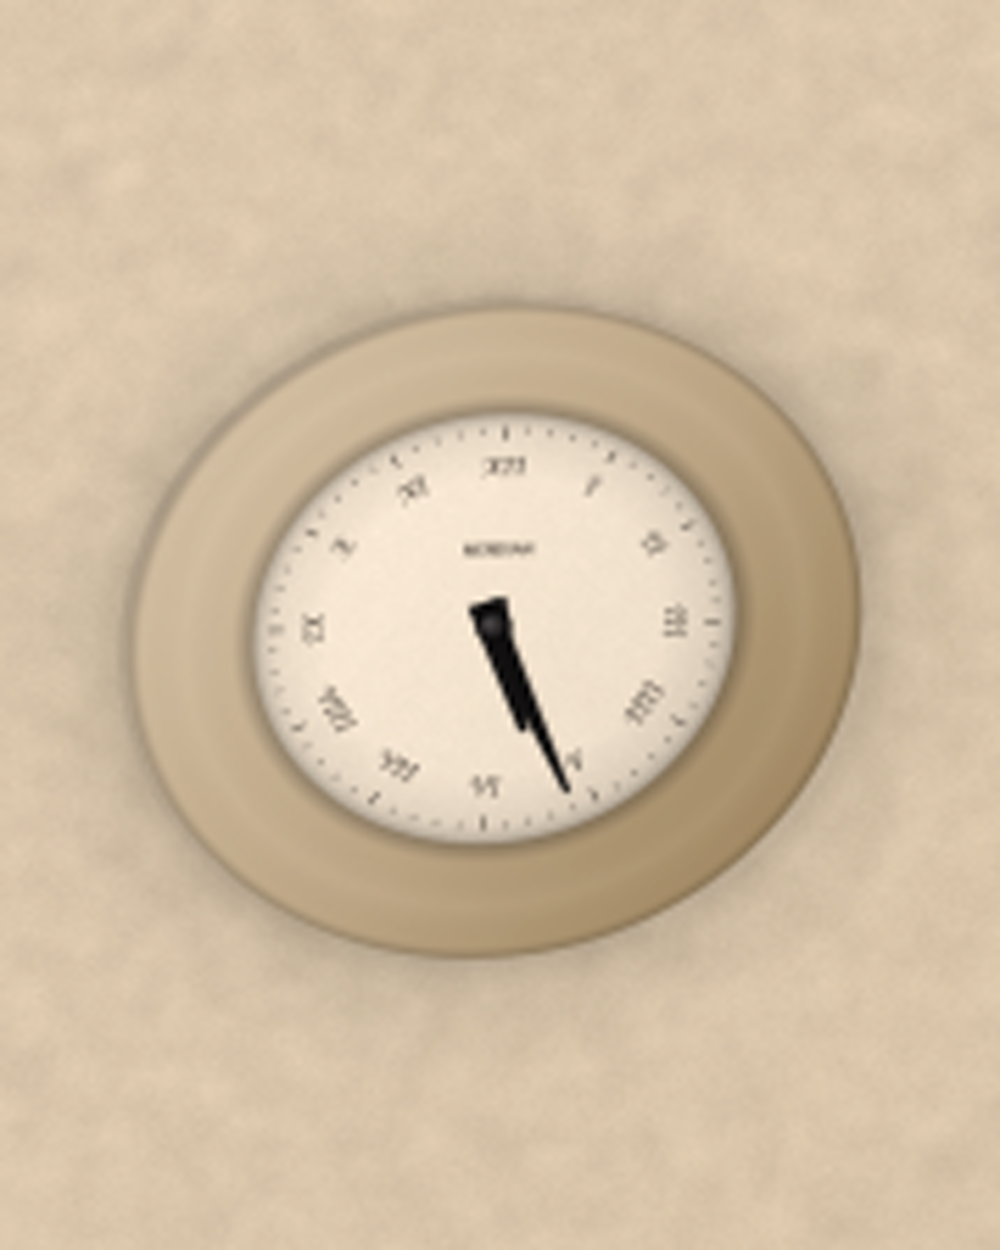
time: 5:26
